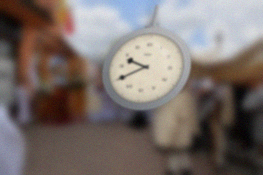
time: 9:40
